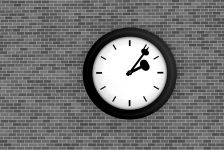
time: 2:06
